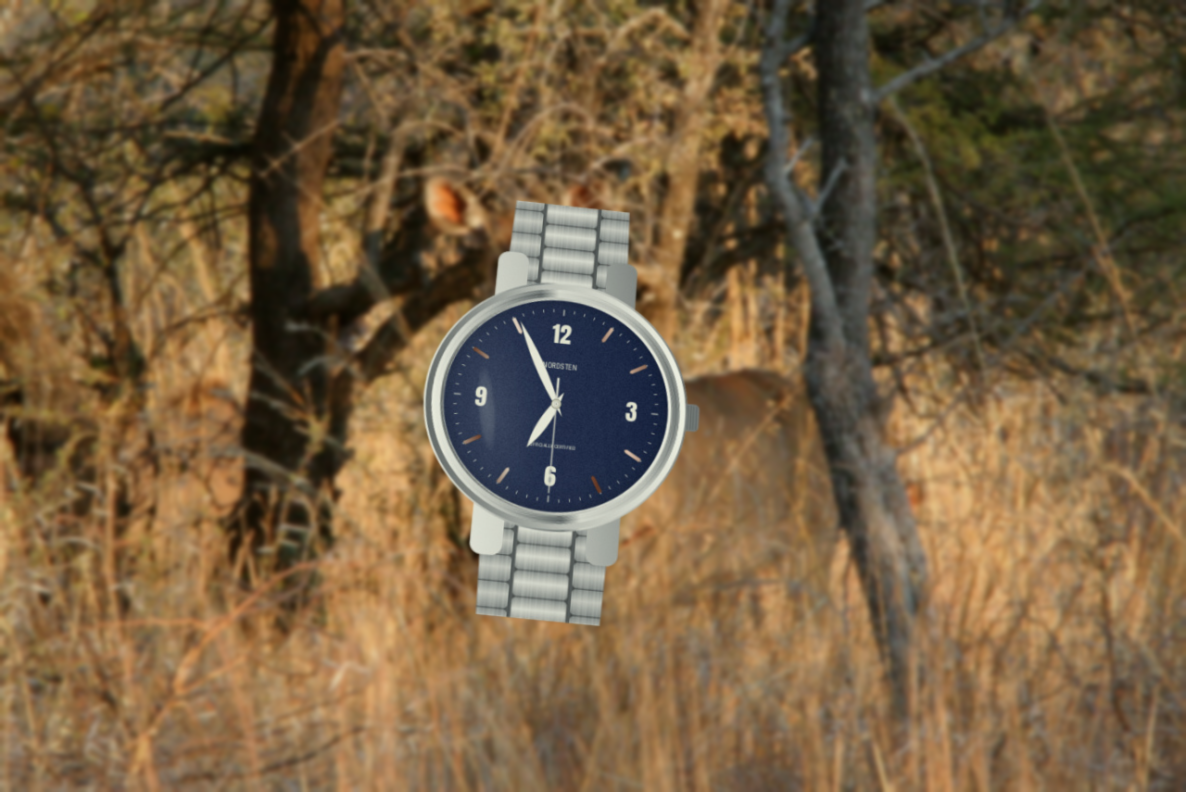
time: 6:55:30
